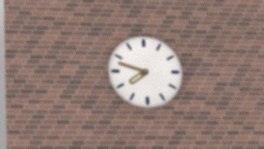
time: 7:48
